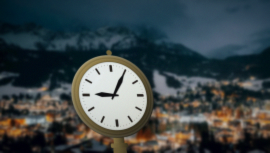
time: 9:05
